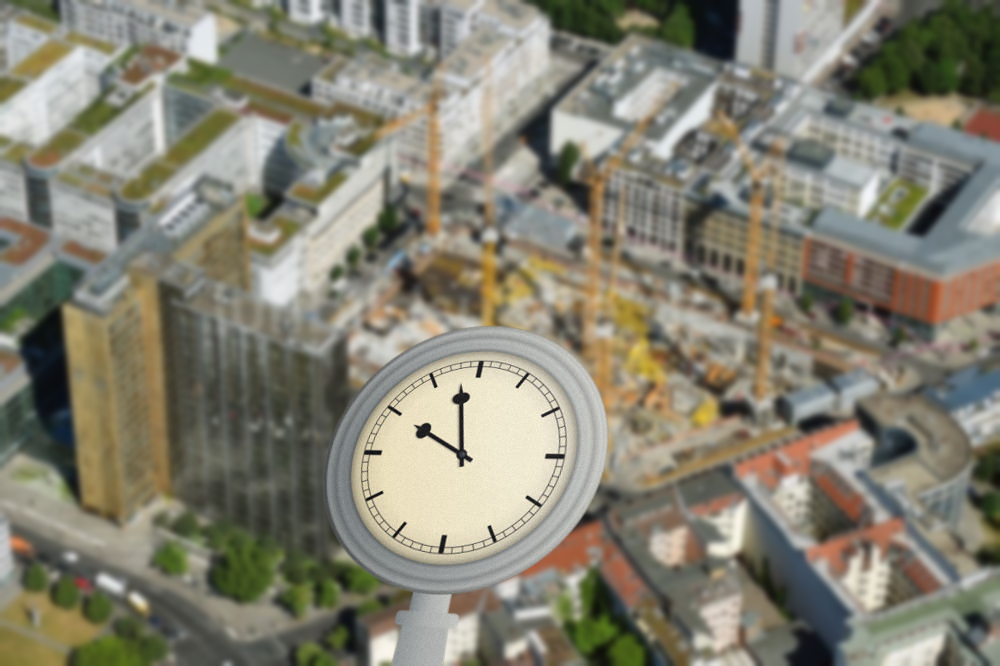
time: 9:58
